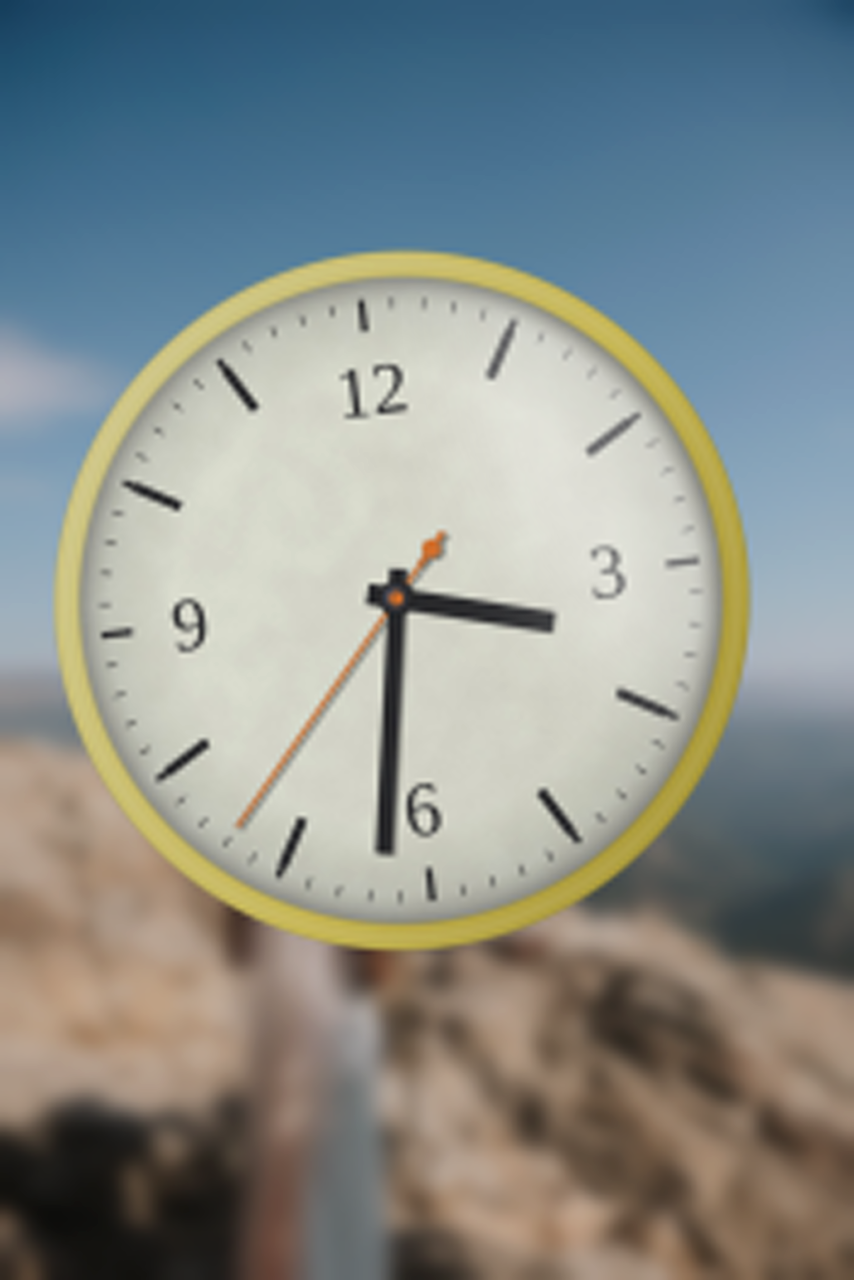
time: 3:31:37
